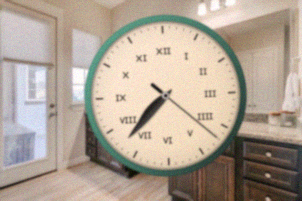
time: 7:37:22
